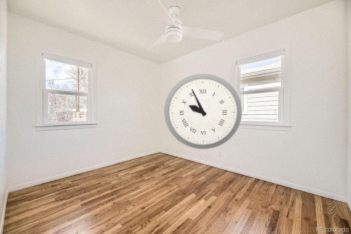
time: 9:56
